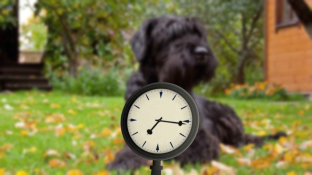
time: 7:16
